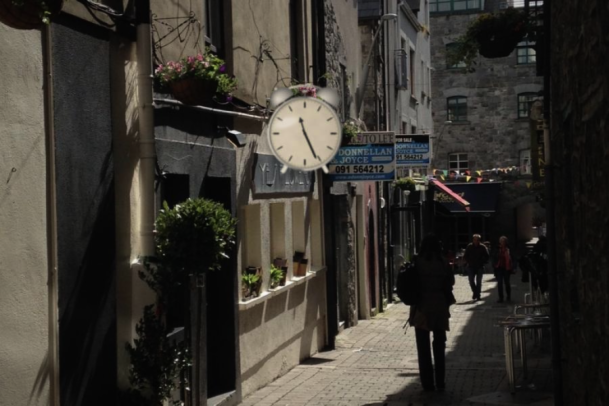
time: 11:26
